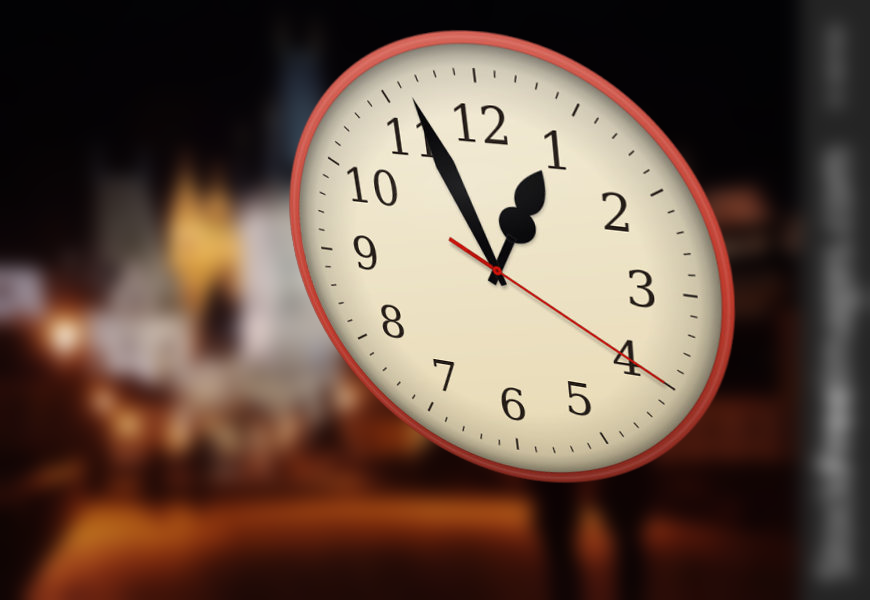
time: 12:56:20
